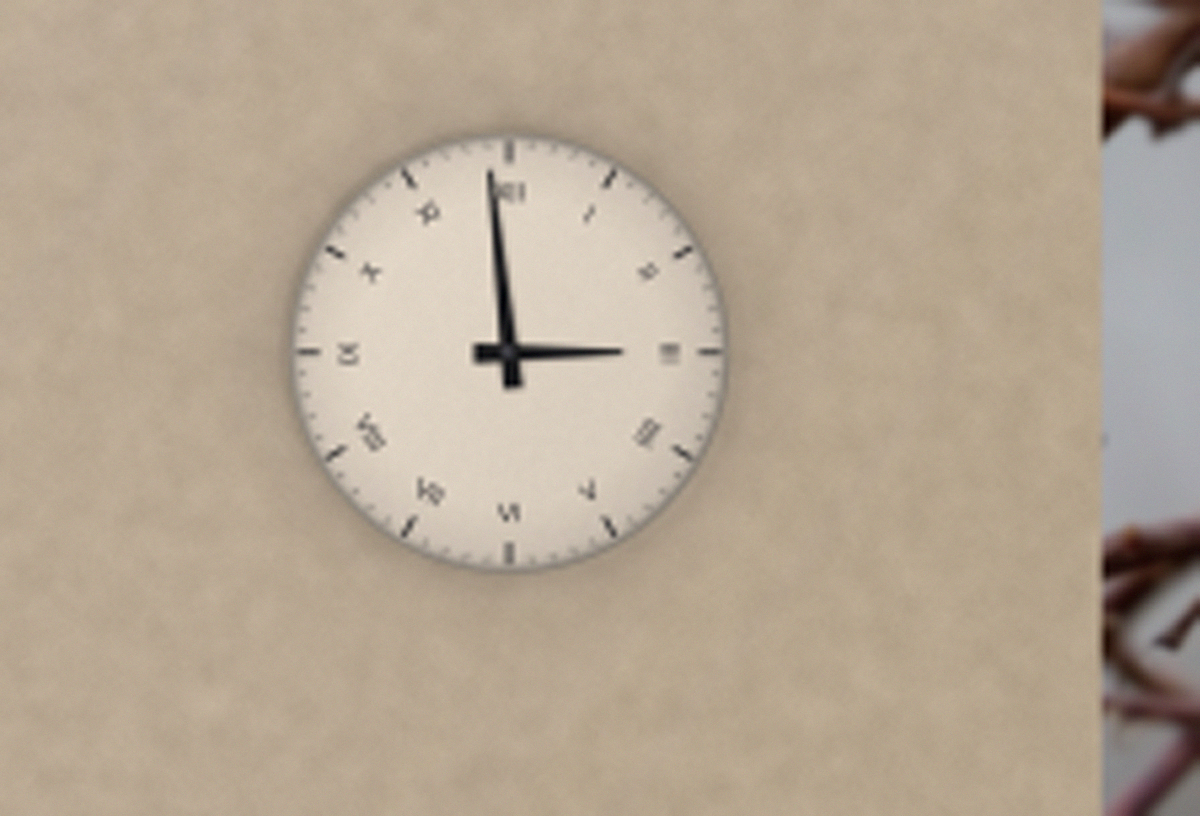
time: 2:59
